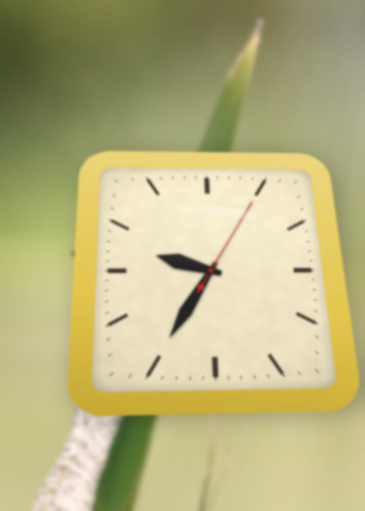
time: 9:35:05
